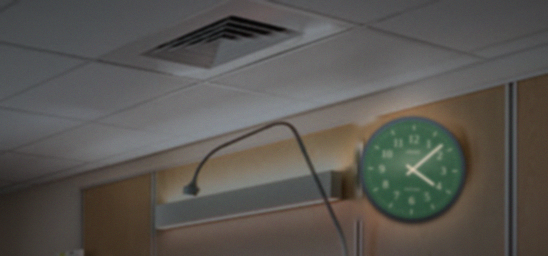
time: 4:08
